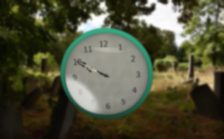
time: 9:50
